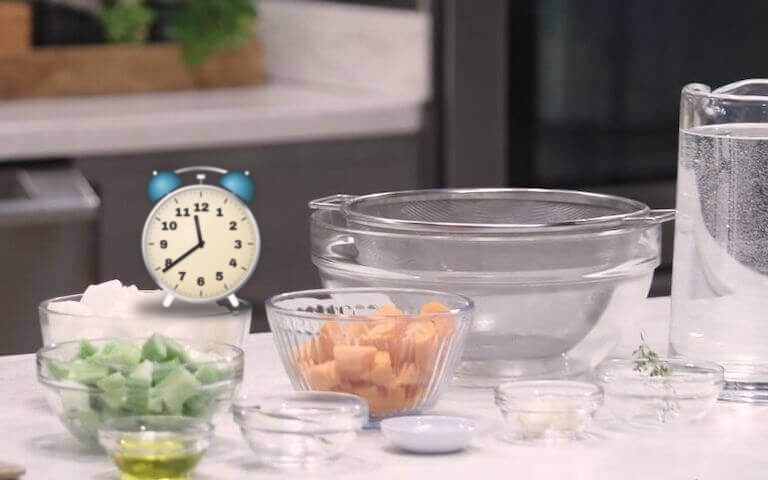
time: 11:39
